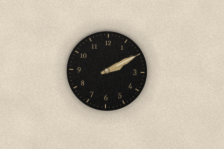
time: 2:10
